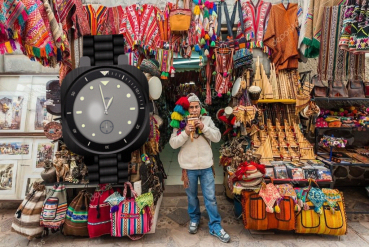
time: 12:58
